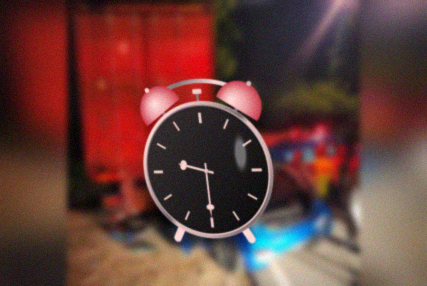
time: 9:30
